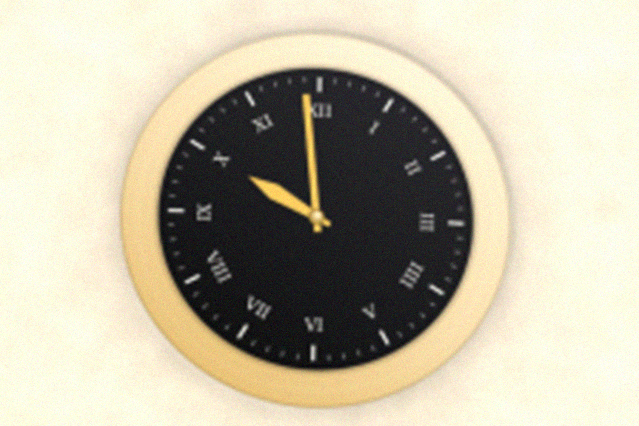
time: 9:59
